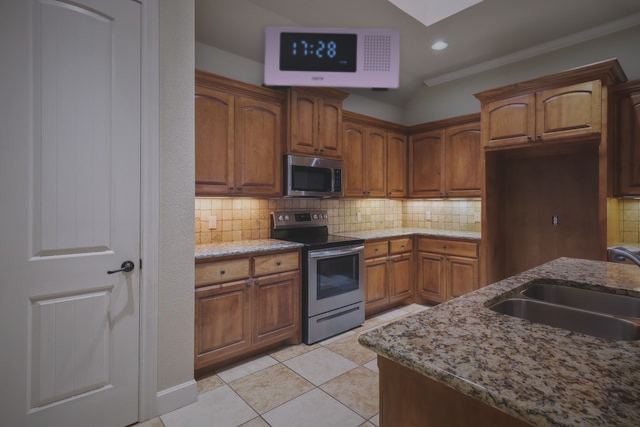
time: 17:28
